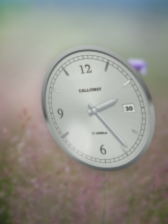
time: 2:24
